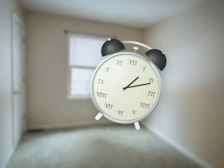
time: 1:11
